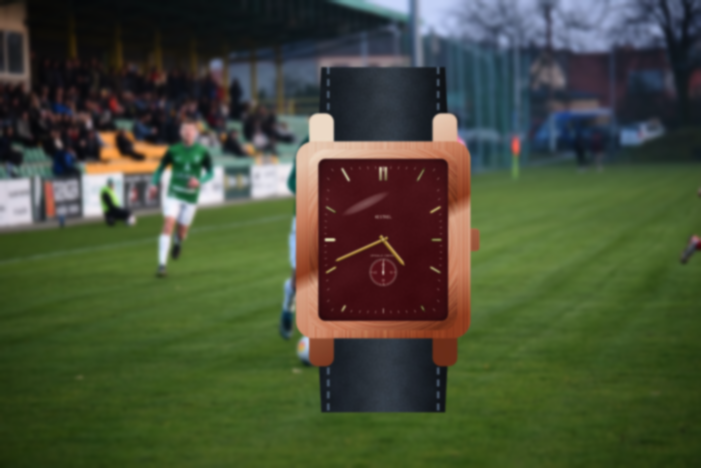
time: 4:41
